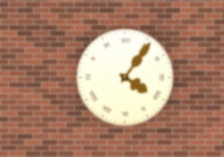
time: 4:06
